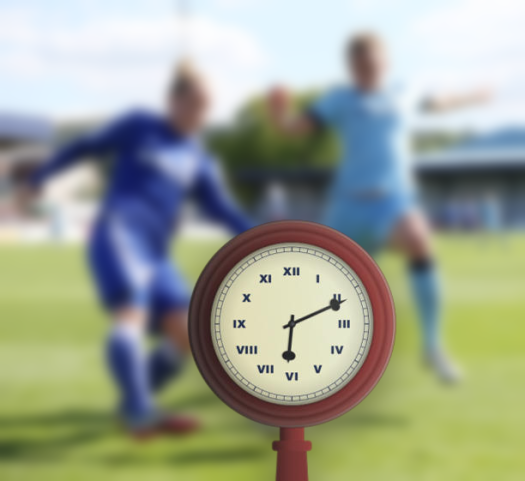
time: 6:11
